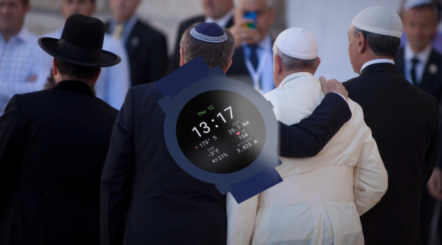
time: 13:17
